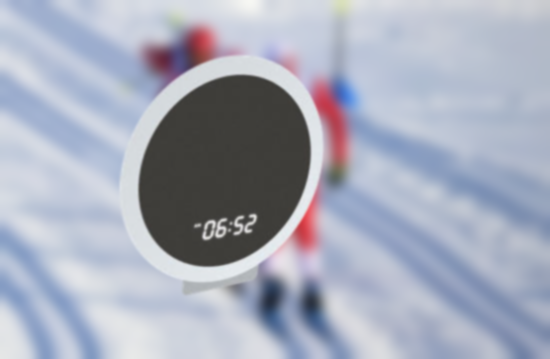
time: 6:52
